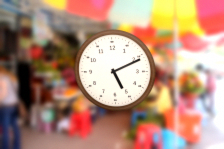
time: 5:11
